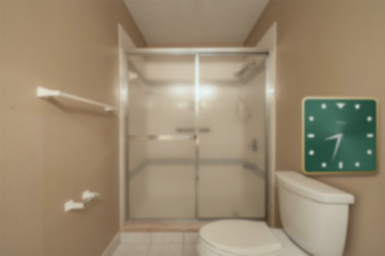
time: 8:33
